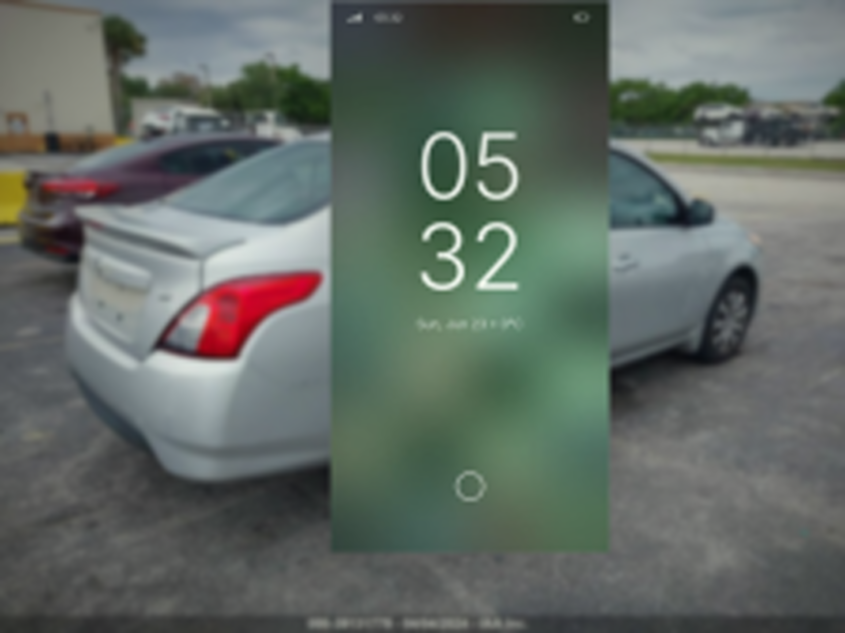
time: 5:32
